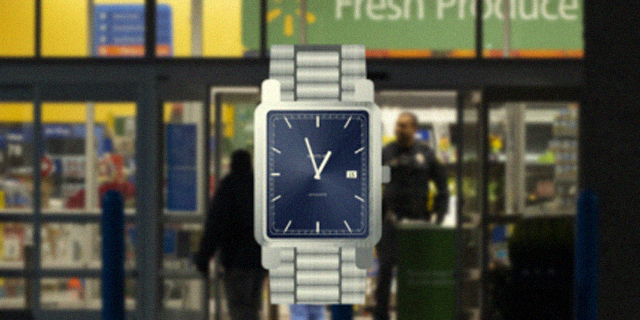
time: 12:57
